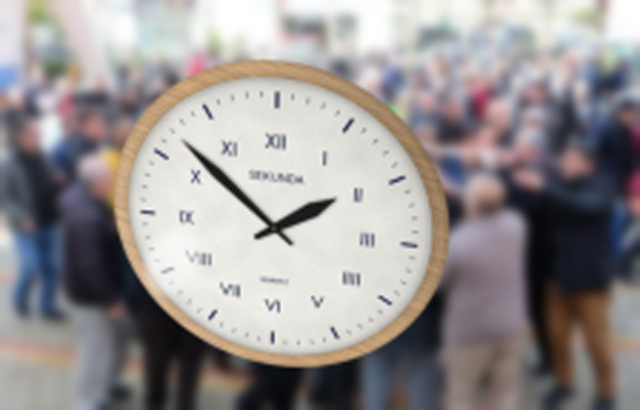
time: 1:52
